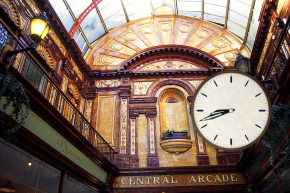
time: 8:42
